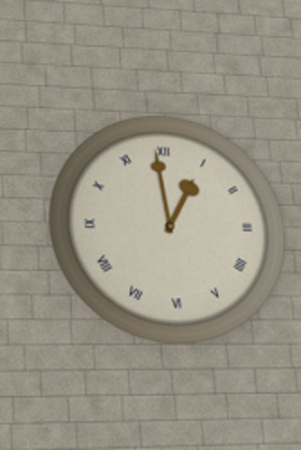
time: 12:59
